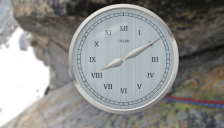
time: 8:10
